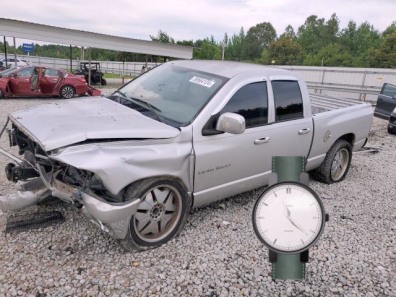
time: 11:22
